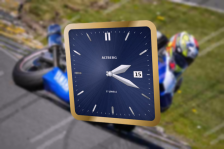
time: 2:19
